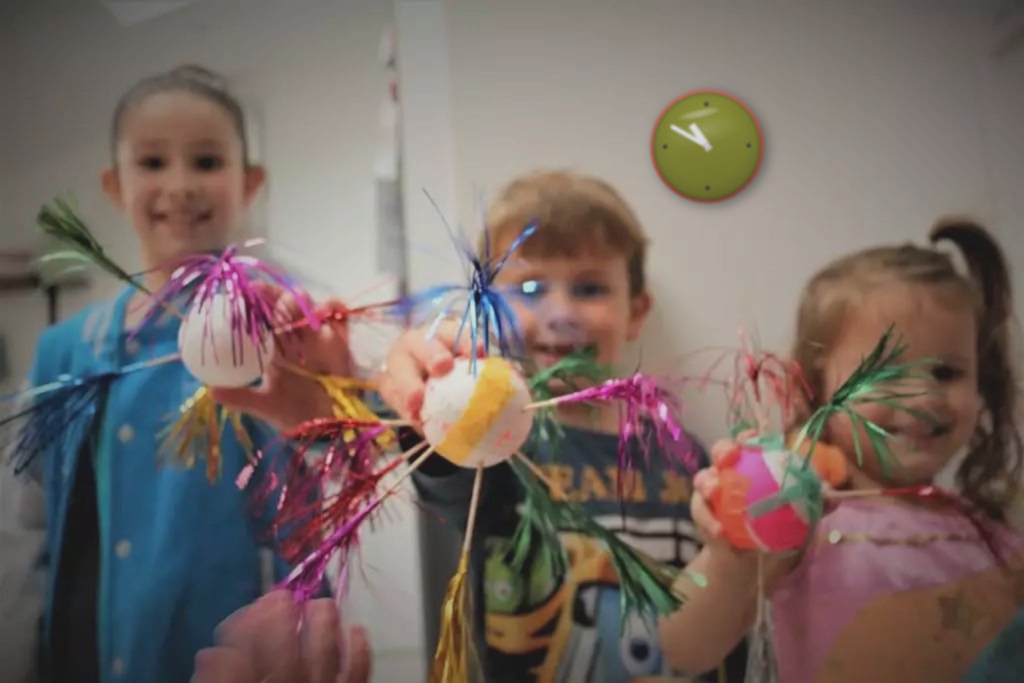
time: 10:50
